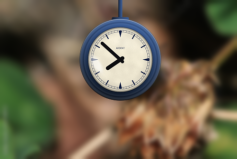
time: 7:52
